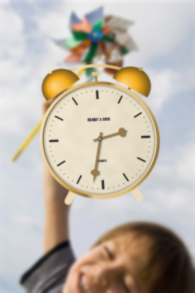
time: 2:32
